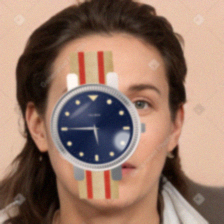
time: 5:45
